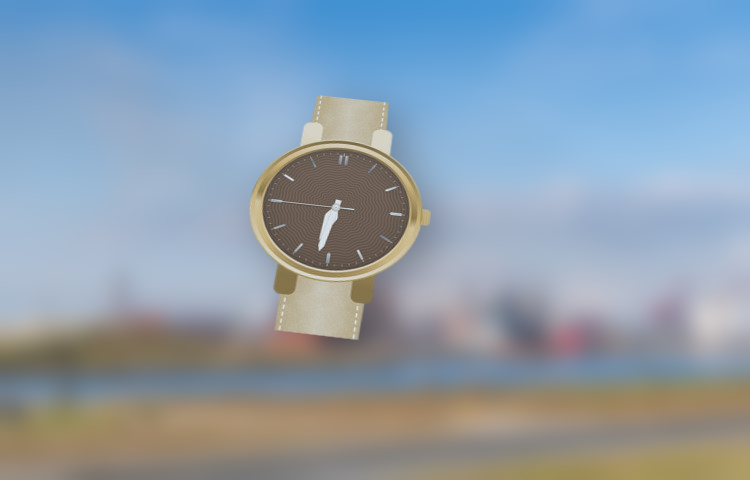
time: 6:31:45
